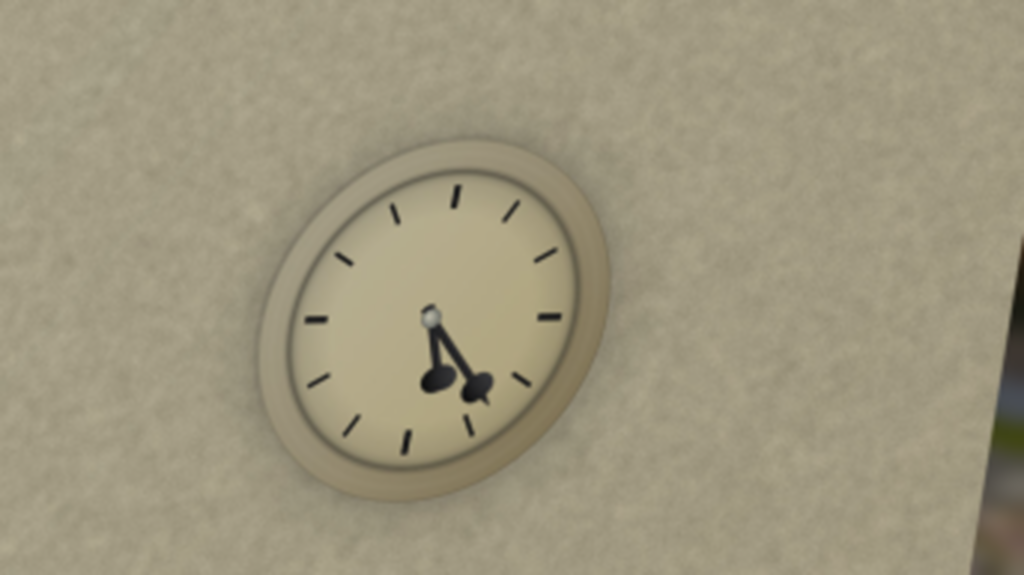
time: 5:23
